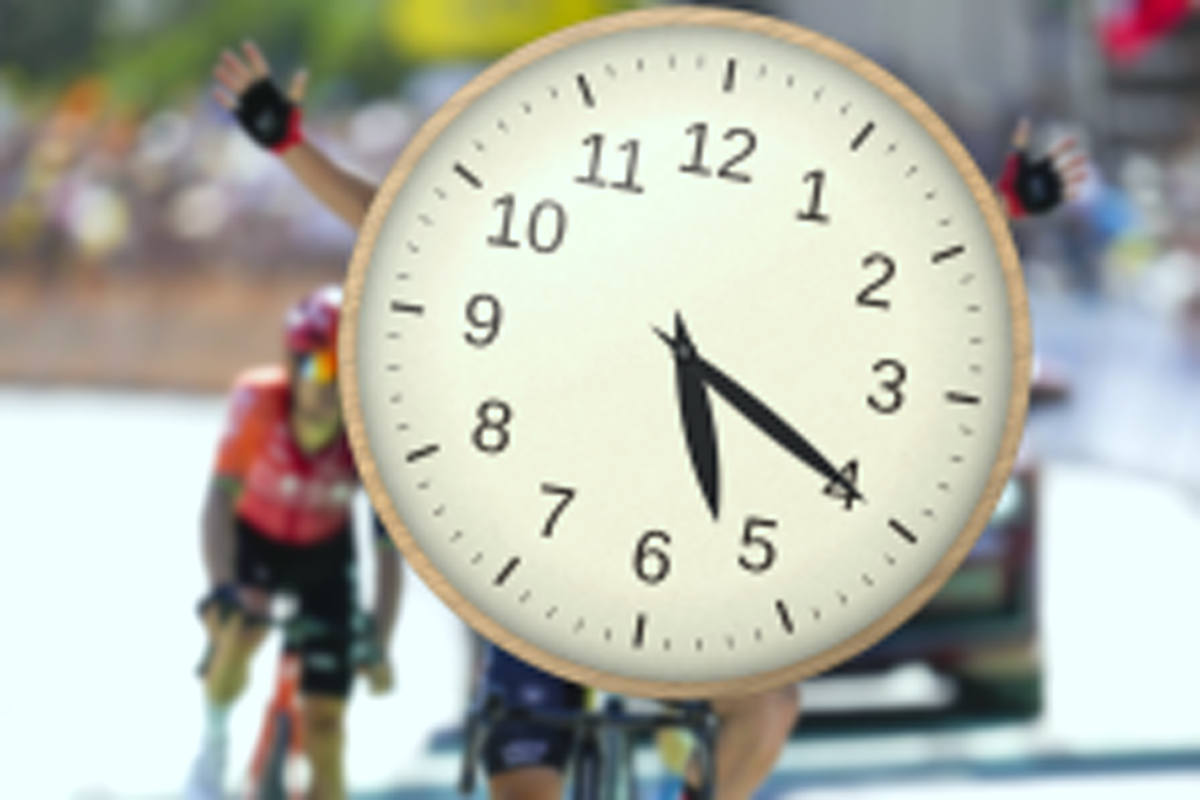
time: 5:20
